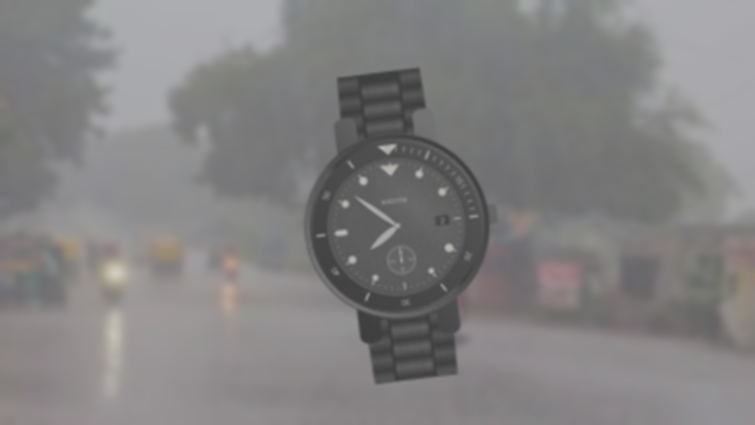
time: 7:52
